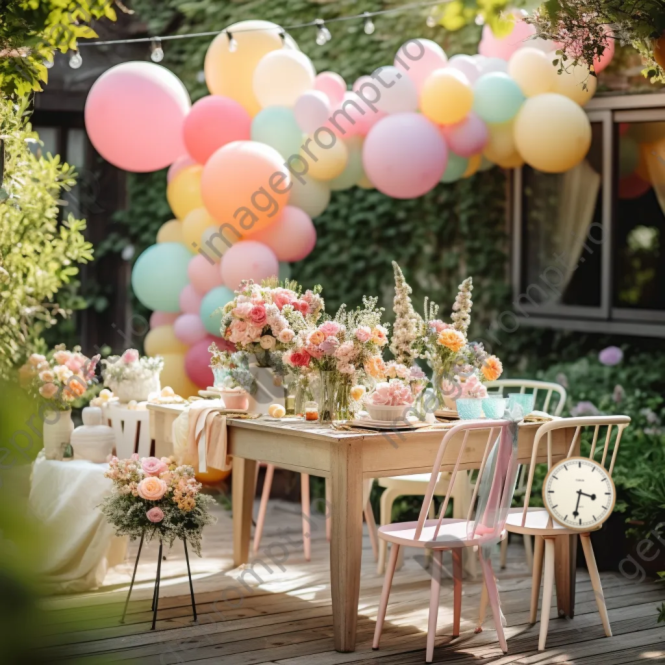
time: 3:32
